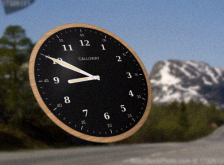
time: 8:50
